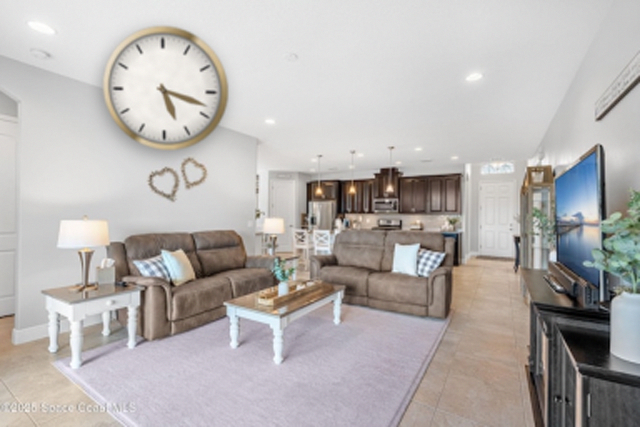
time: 5:18
